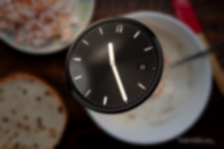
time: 11:25
